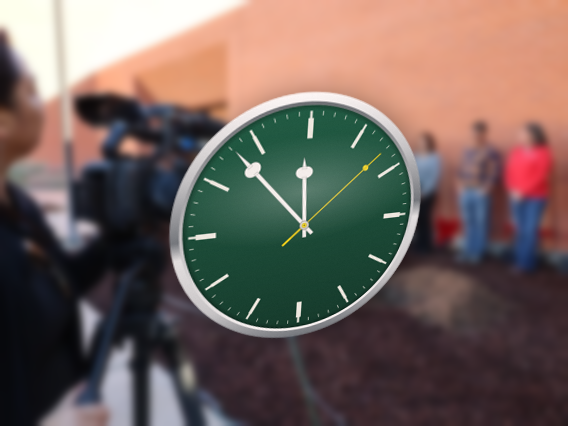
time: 11:53:08
